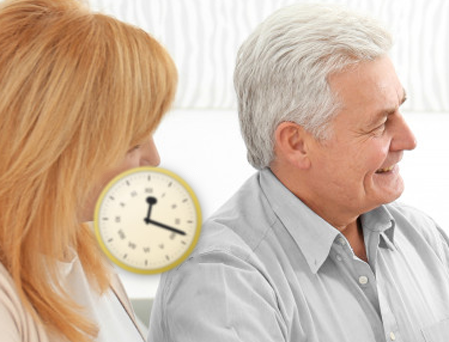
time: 12:18
